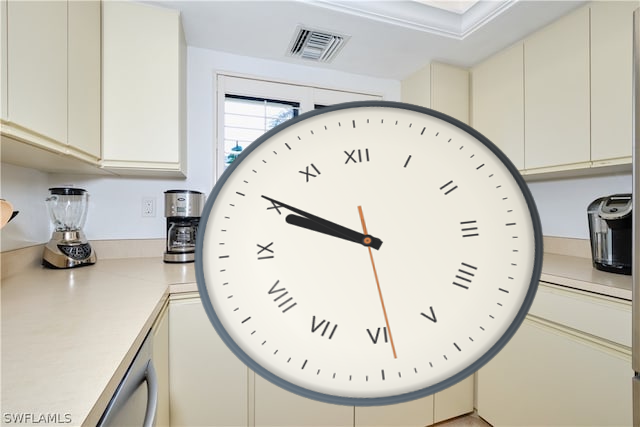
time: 9:50:29
